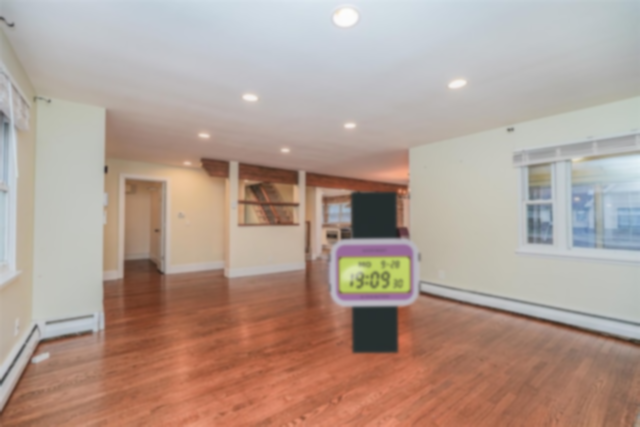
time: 19:09
